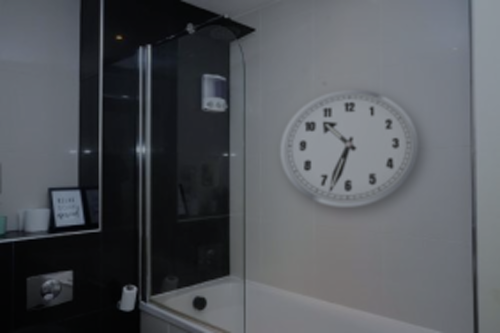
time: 10:33
